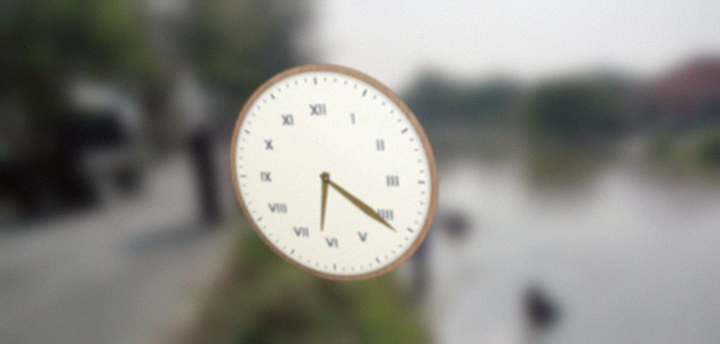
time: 6:21
